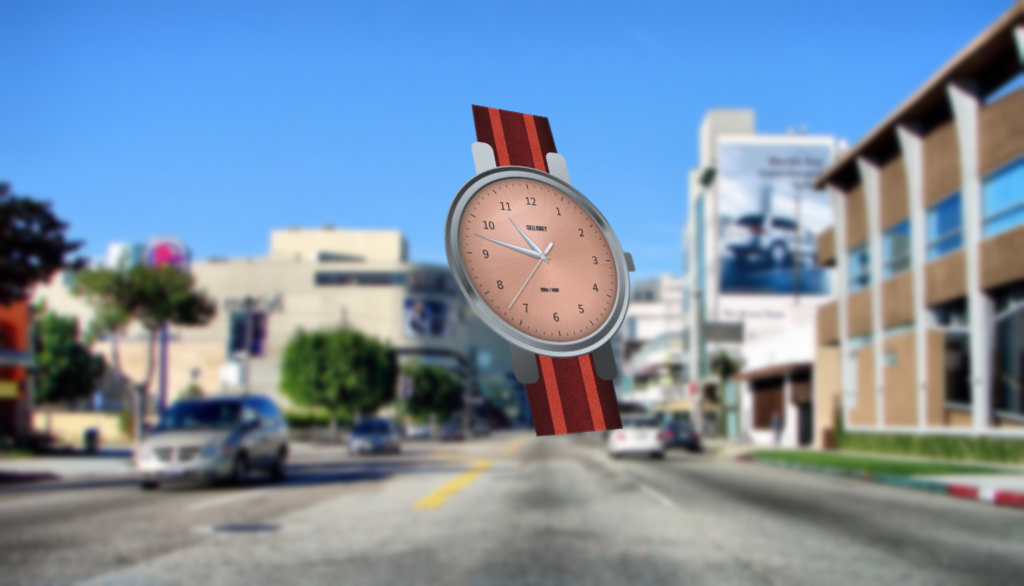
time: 10:47:37
